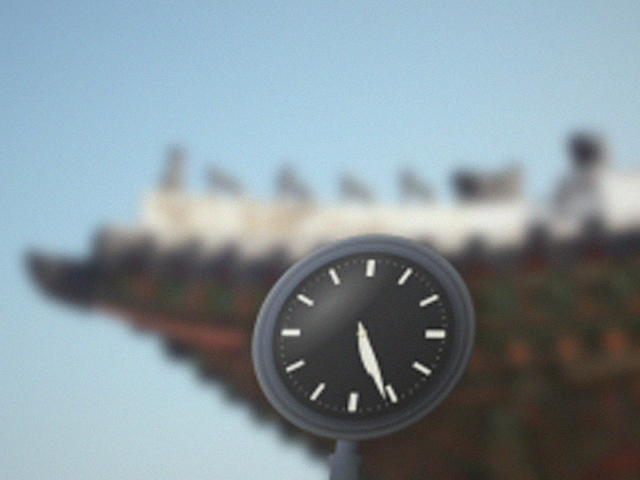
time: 5:26
